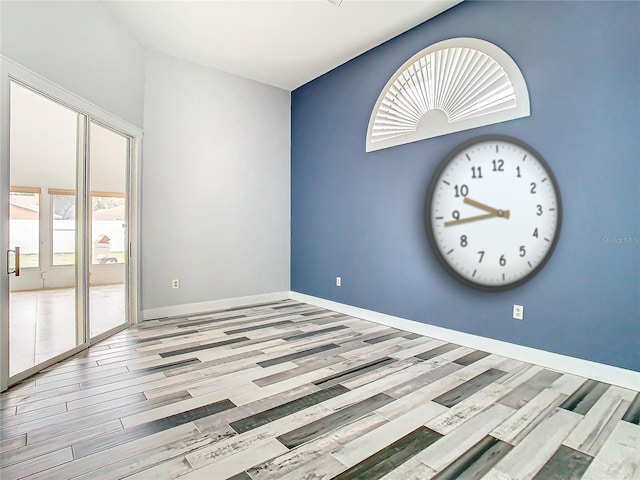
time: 9:44
